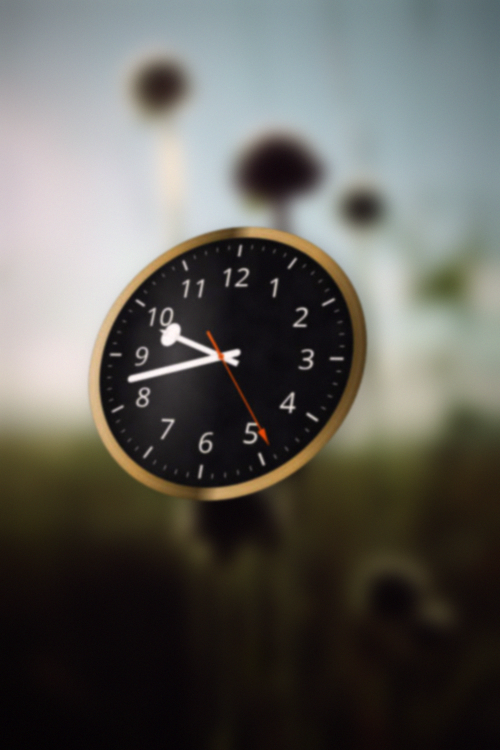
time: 9:42:24
